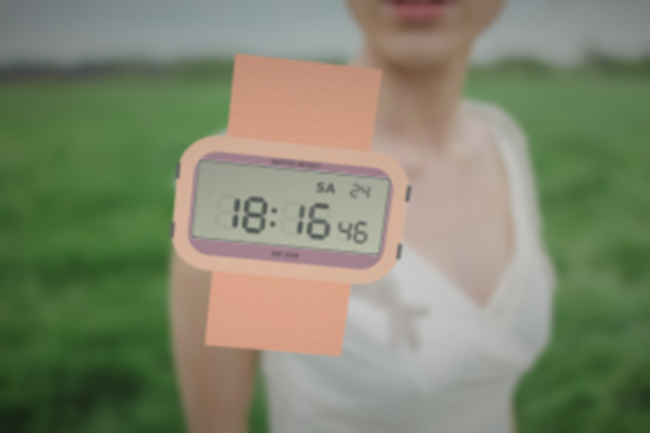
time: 18:16:46
